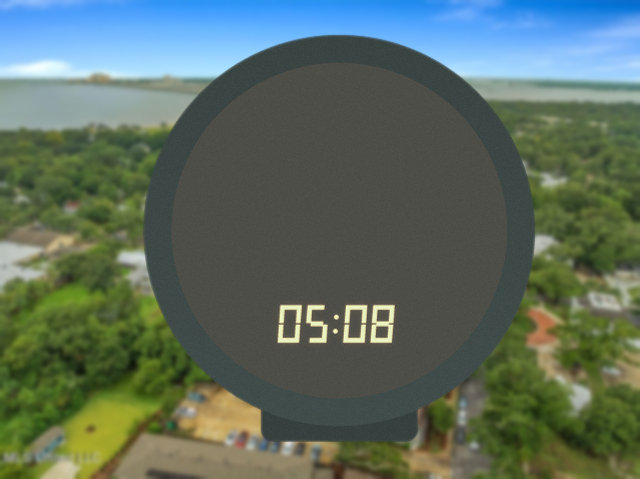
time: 5:08
